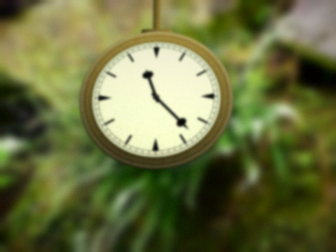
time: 11:23
